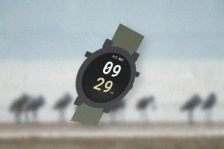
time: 9:29
